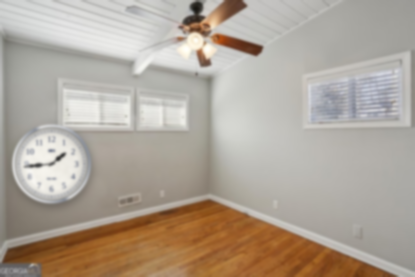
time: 1:44
